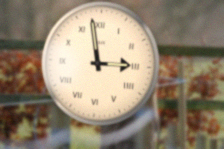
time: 2:58
